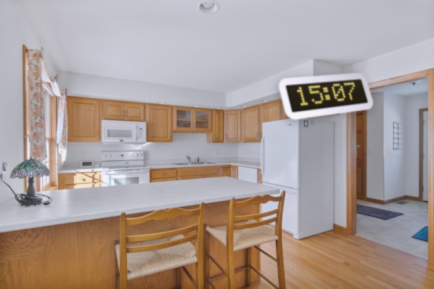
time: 15:07
